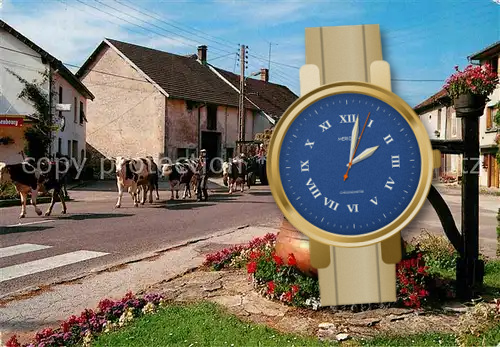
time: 2:02:04
